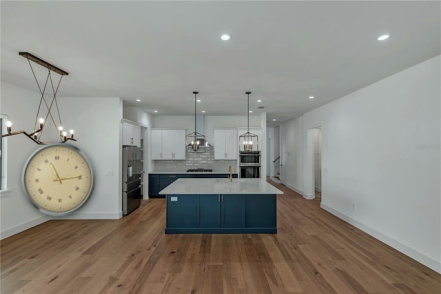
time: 11:14
